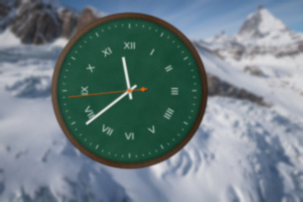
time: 11:38:44
